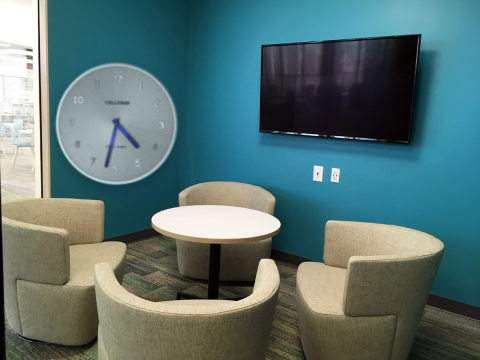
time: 4:32
